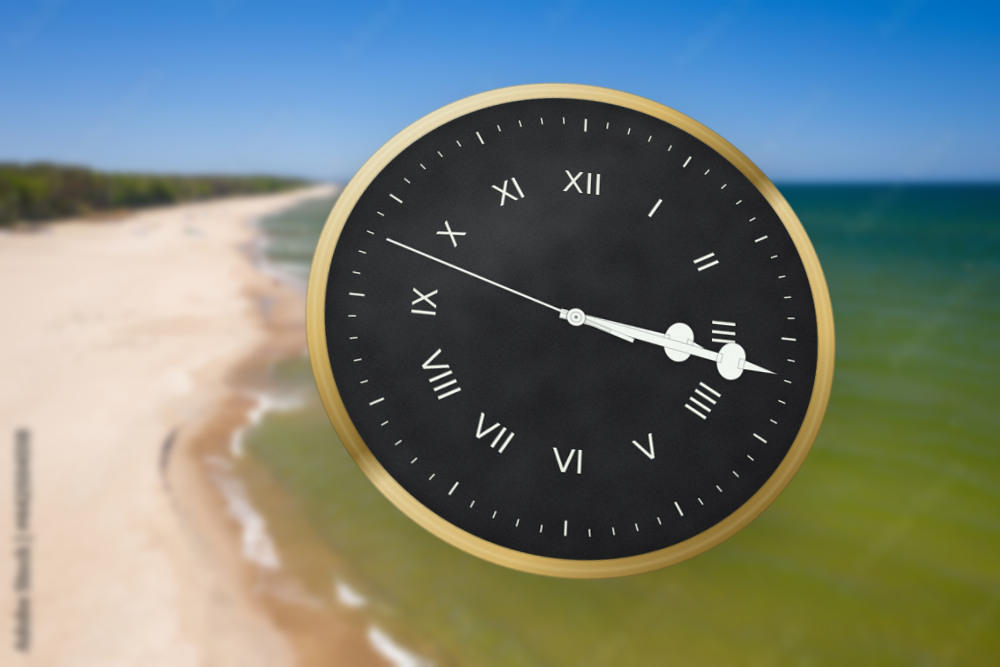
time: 3:16:48
